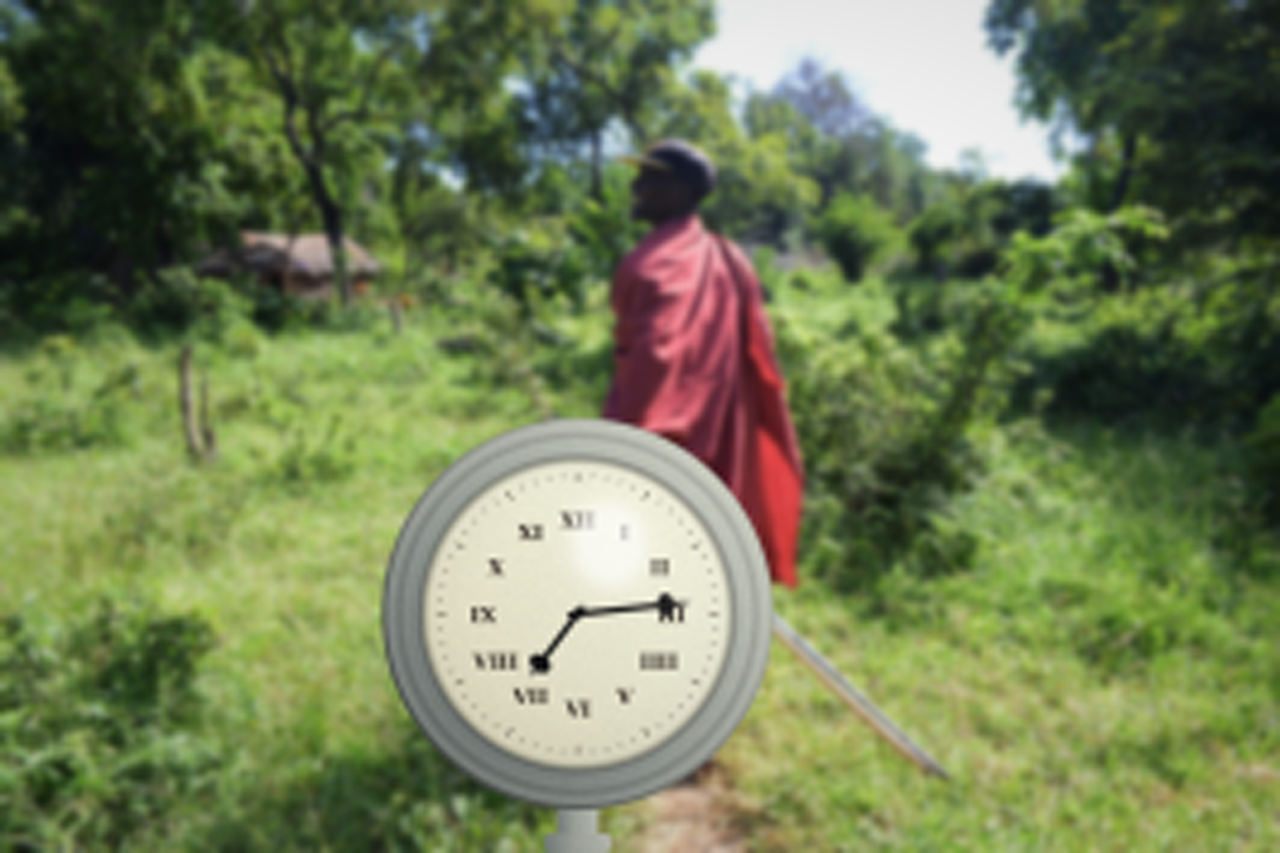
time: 7:14
